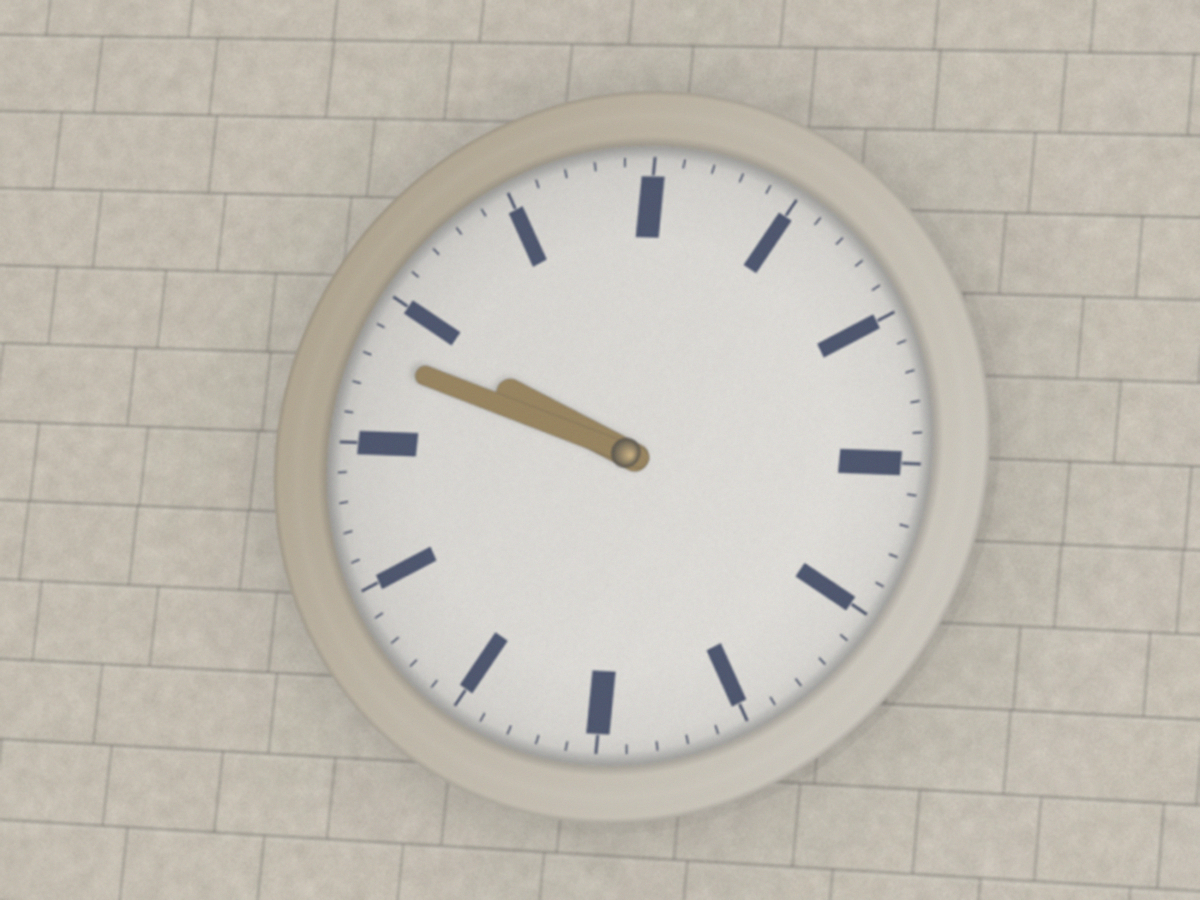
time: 9:48
